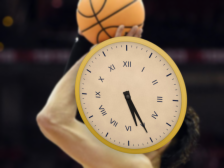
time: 5:25
